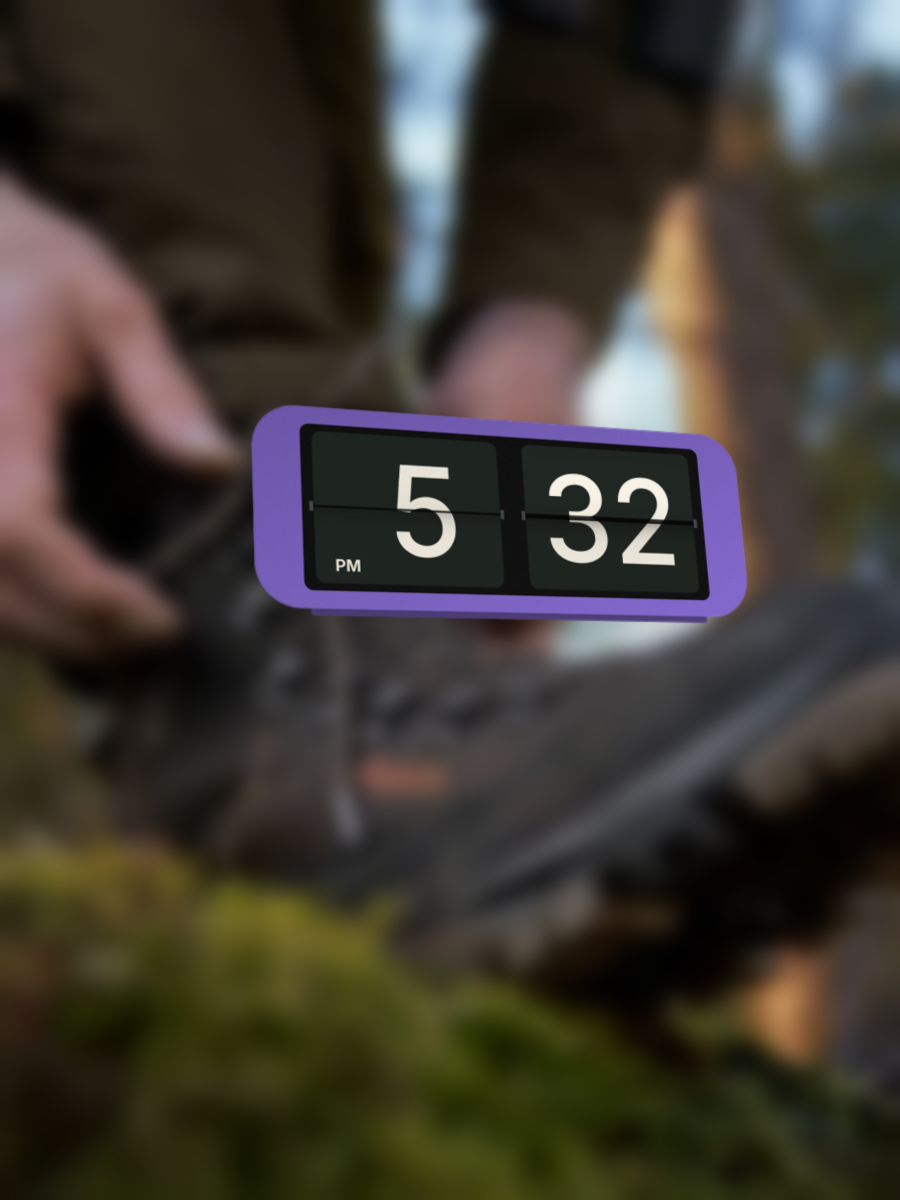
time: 5:32
